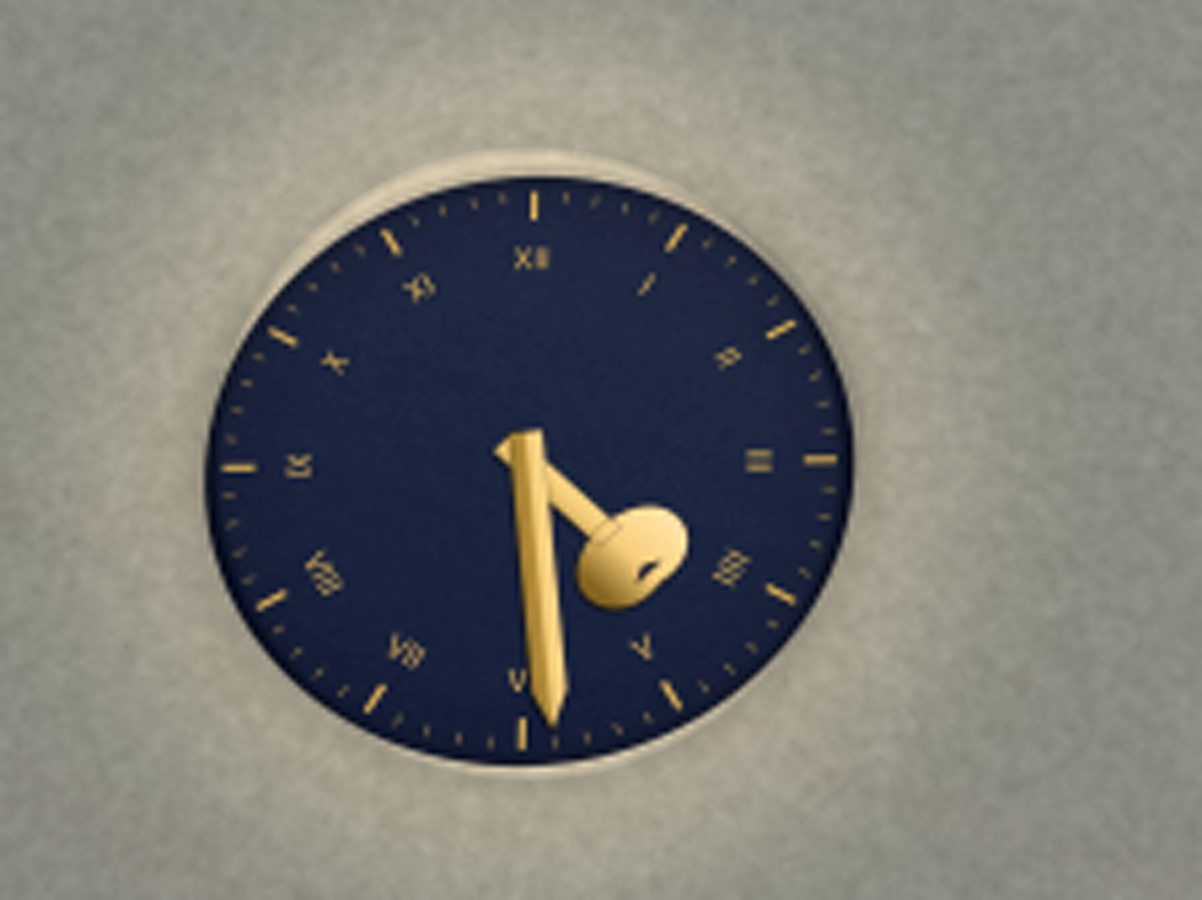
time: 4:29
